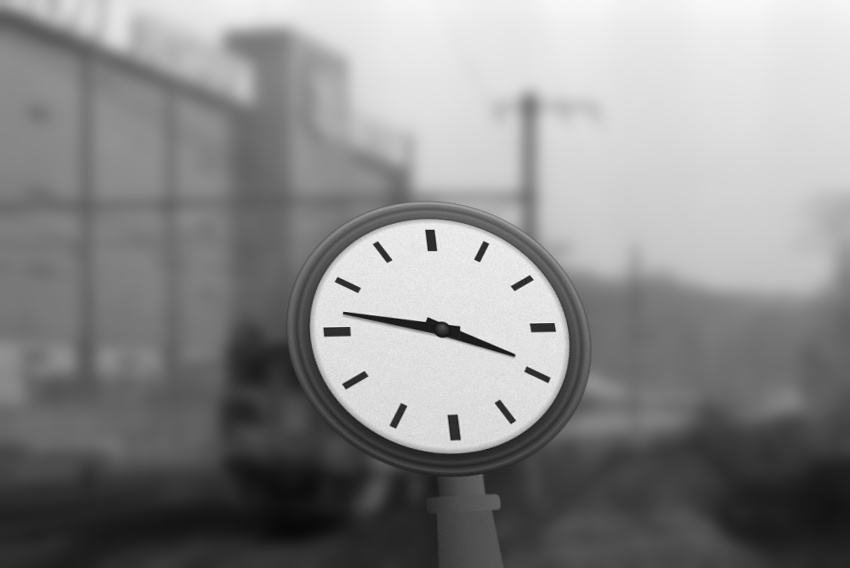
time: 3:47
